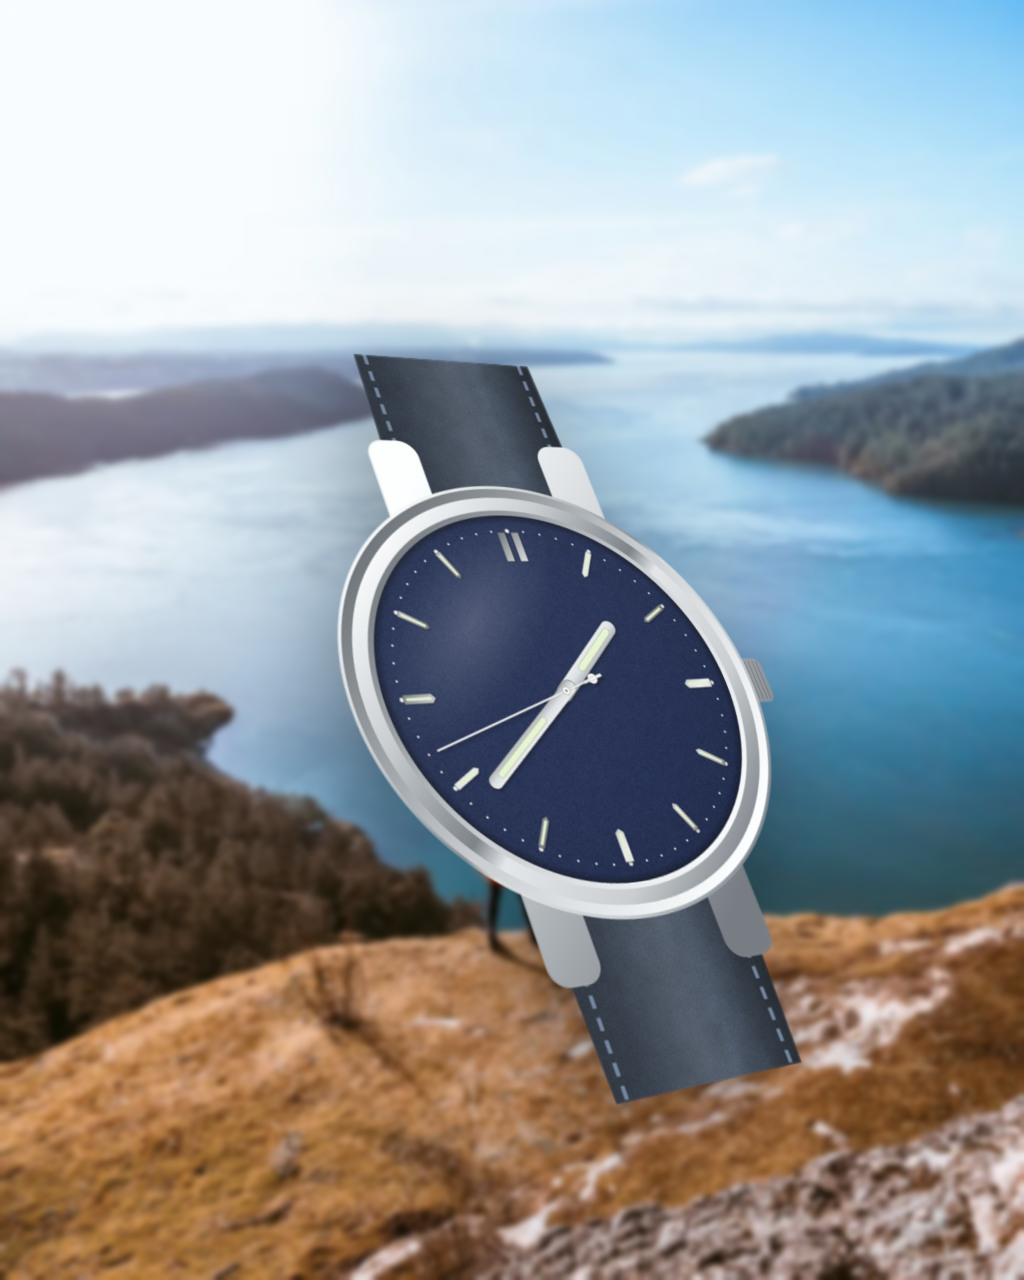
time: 1:38:42
